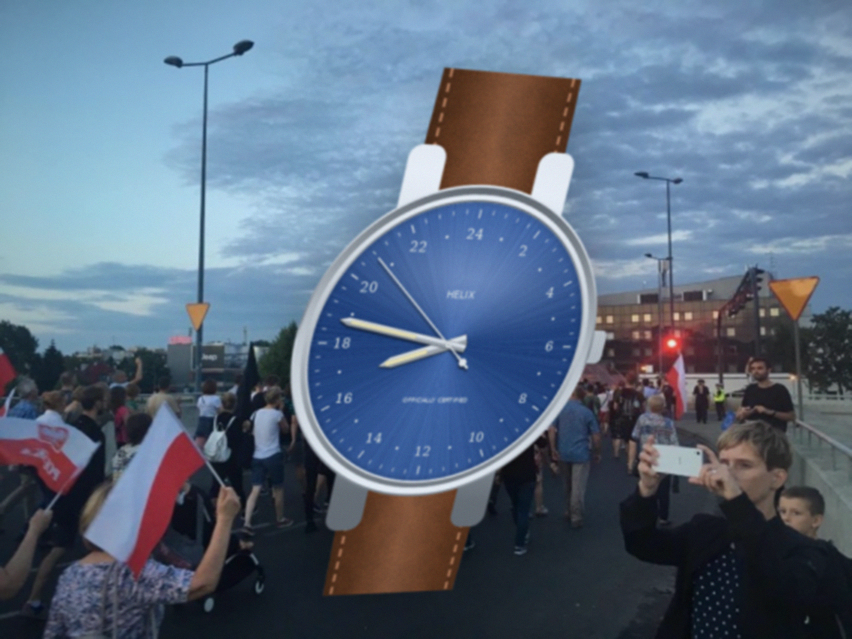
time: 16:46:52
